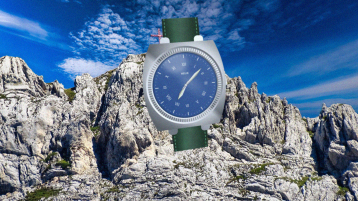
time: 7:08
